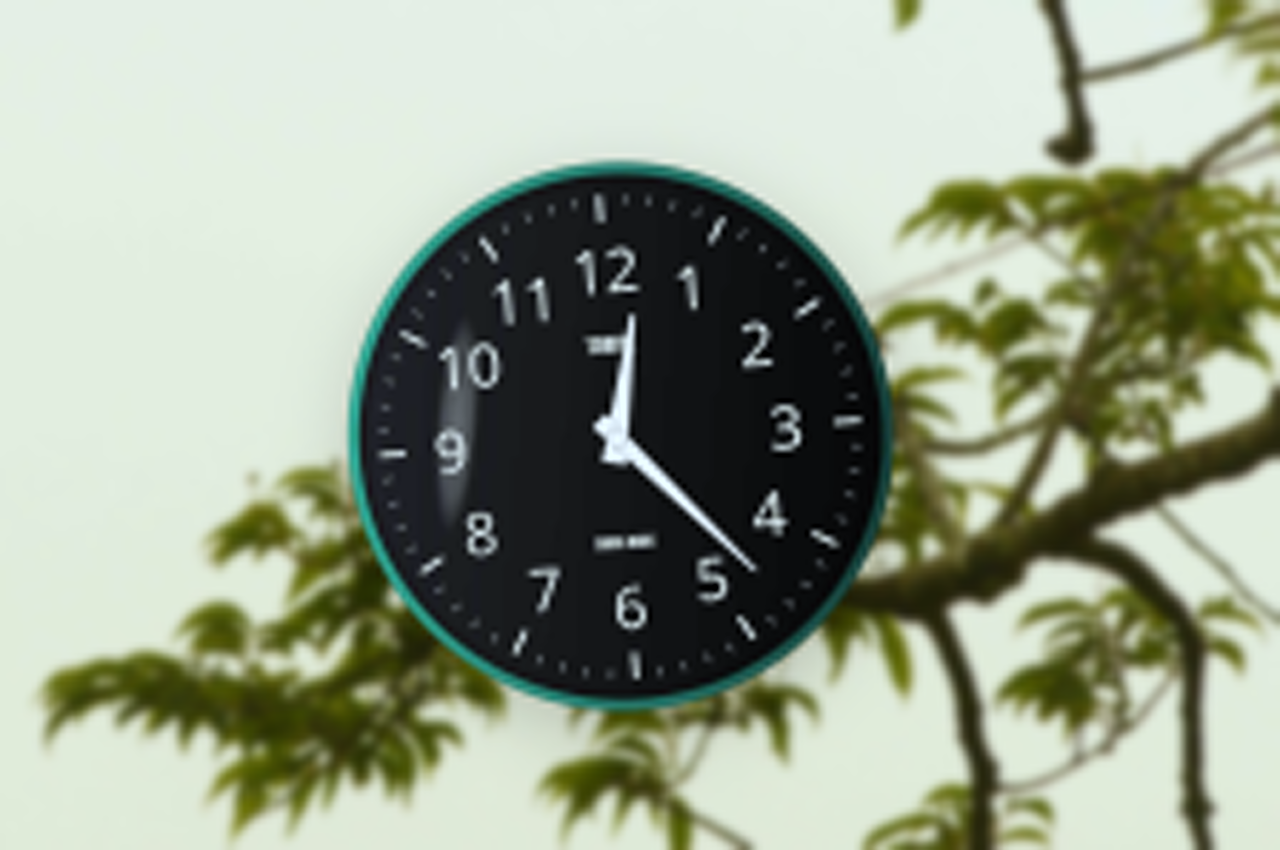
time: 12:23
